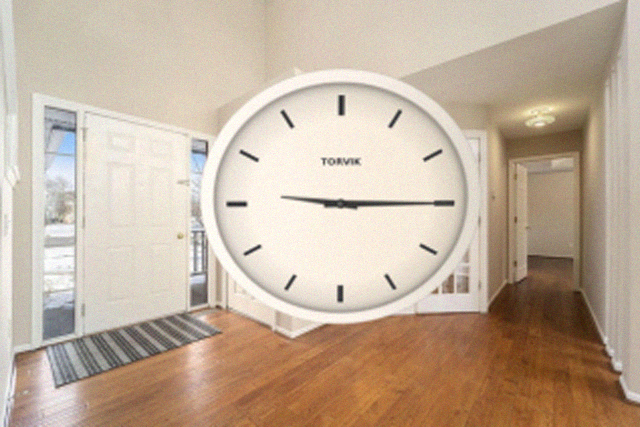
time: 9:15
